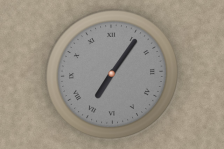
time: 7:06
